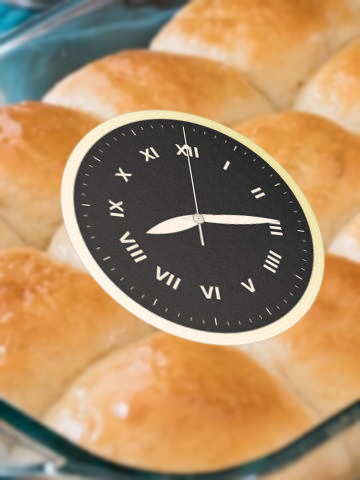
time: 8:14:00
